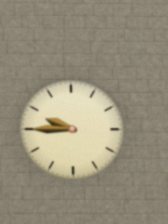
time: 9:45
